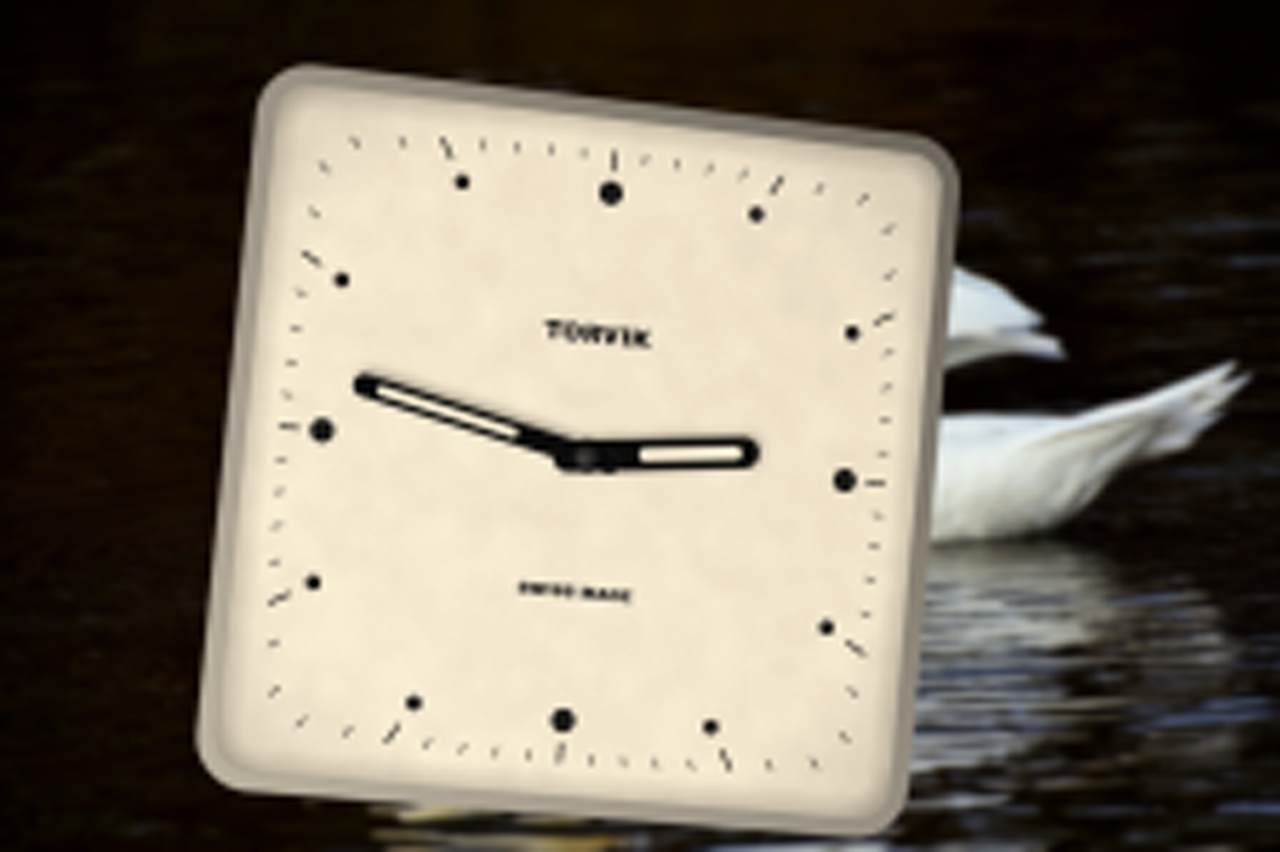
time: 2:47
